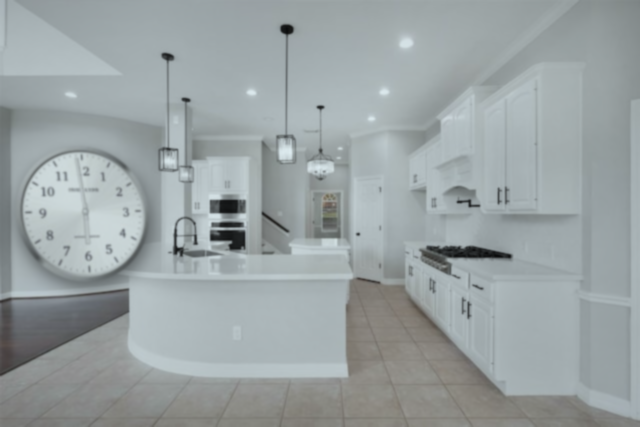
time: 5:59
